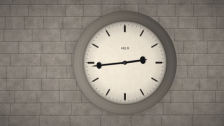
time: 2:44
